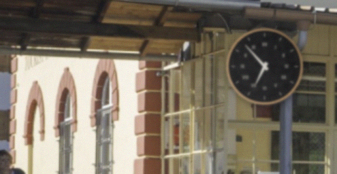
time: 6:53
